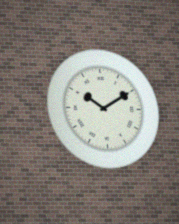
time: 10:10
